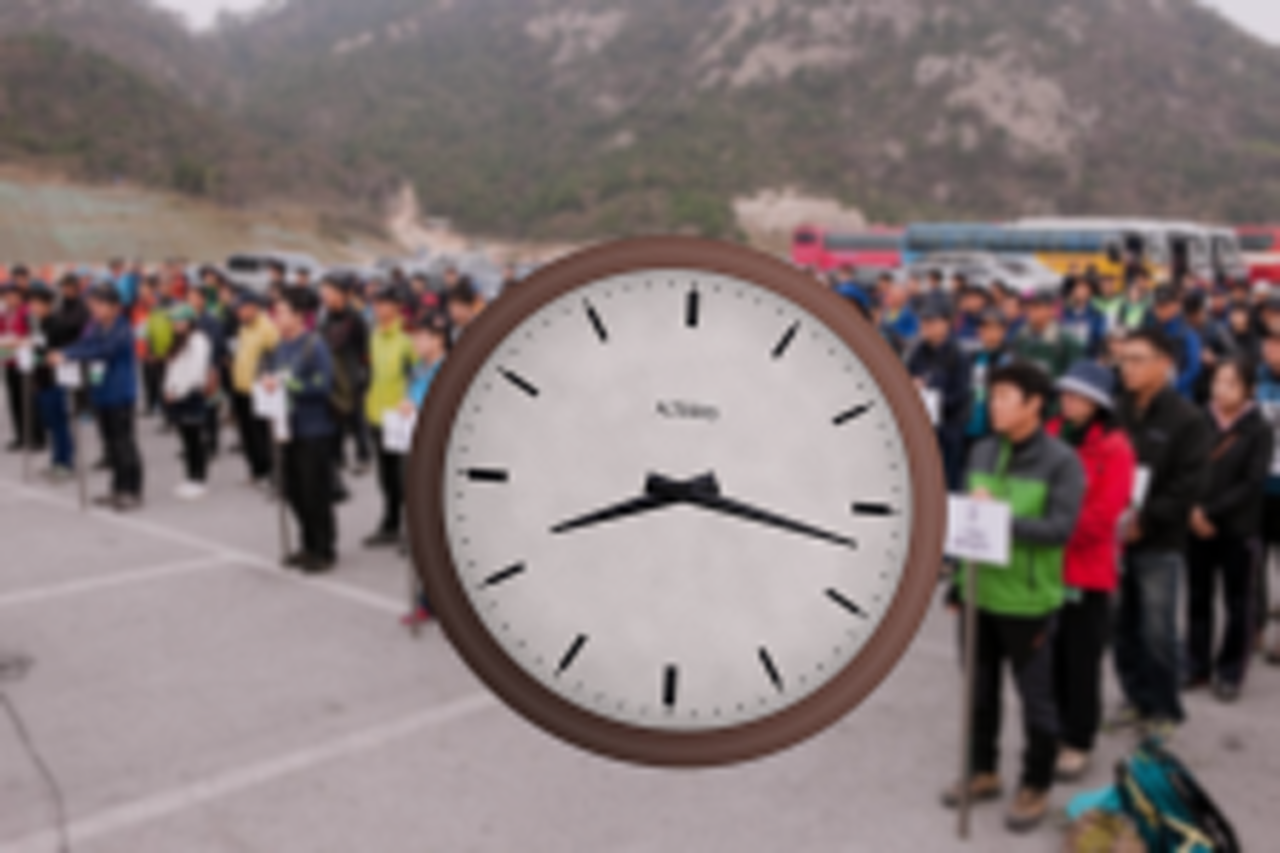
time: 8:17
